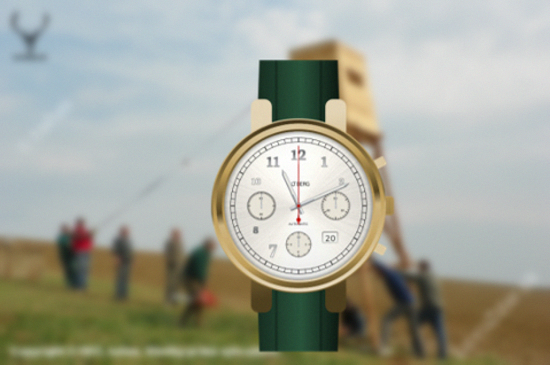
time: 11:11
